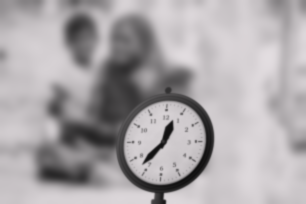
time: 12:37
